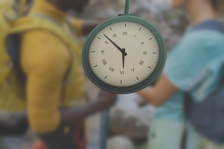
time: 5:52
